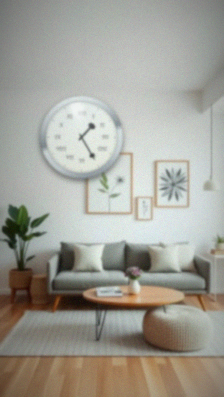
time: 1:25
